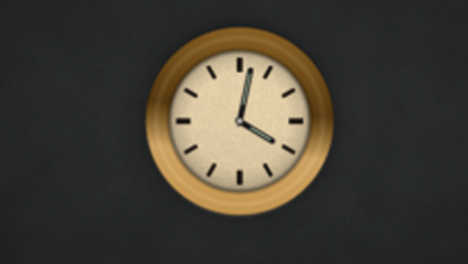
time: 4:02
